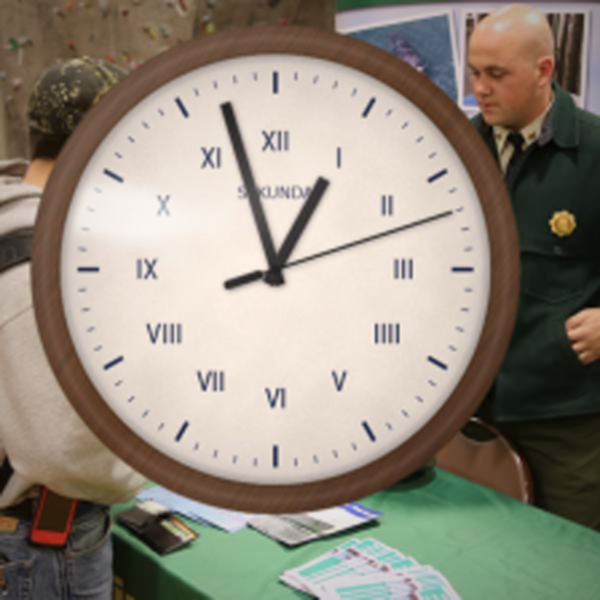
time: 12:57:12
